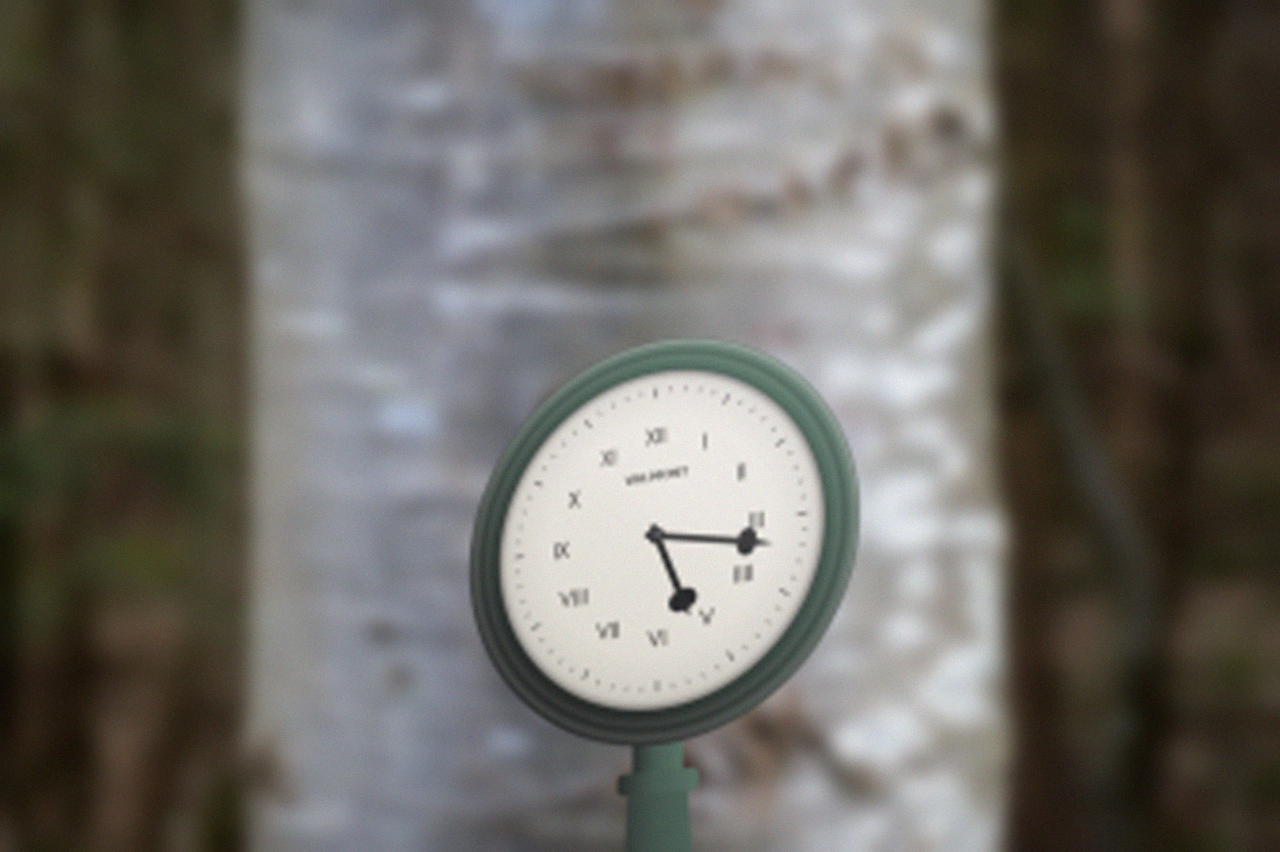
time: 5:17
